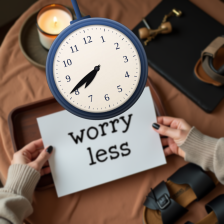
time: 7:41
